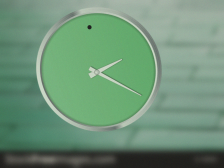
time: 2:21
